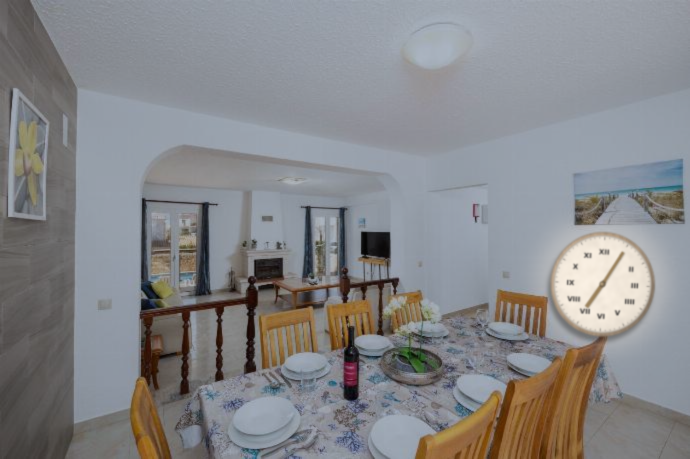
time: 7:05
